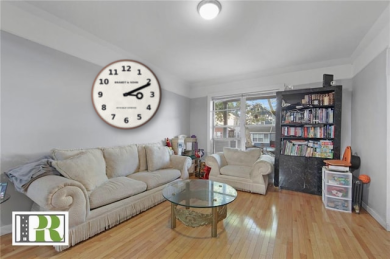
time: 3:11
